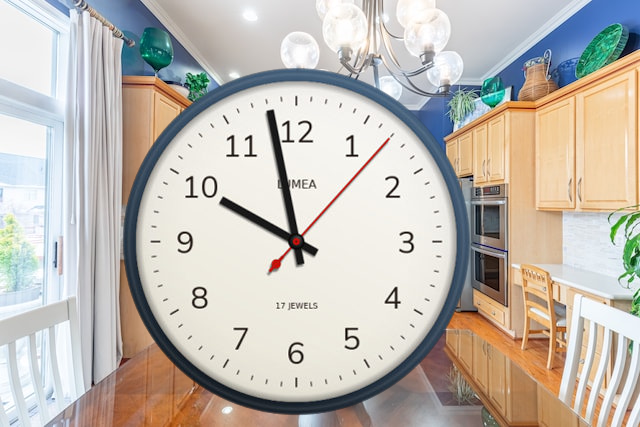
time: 9:58:07
